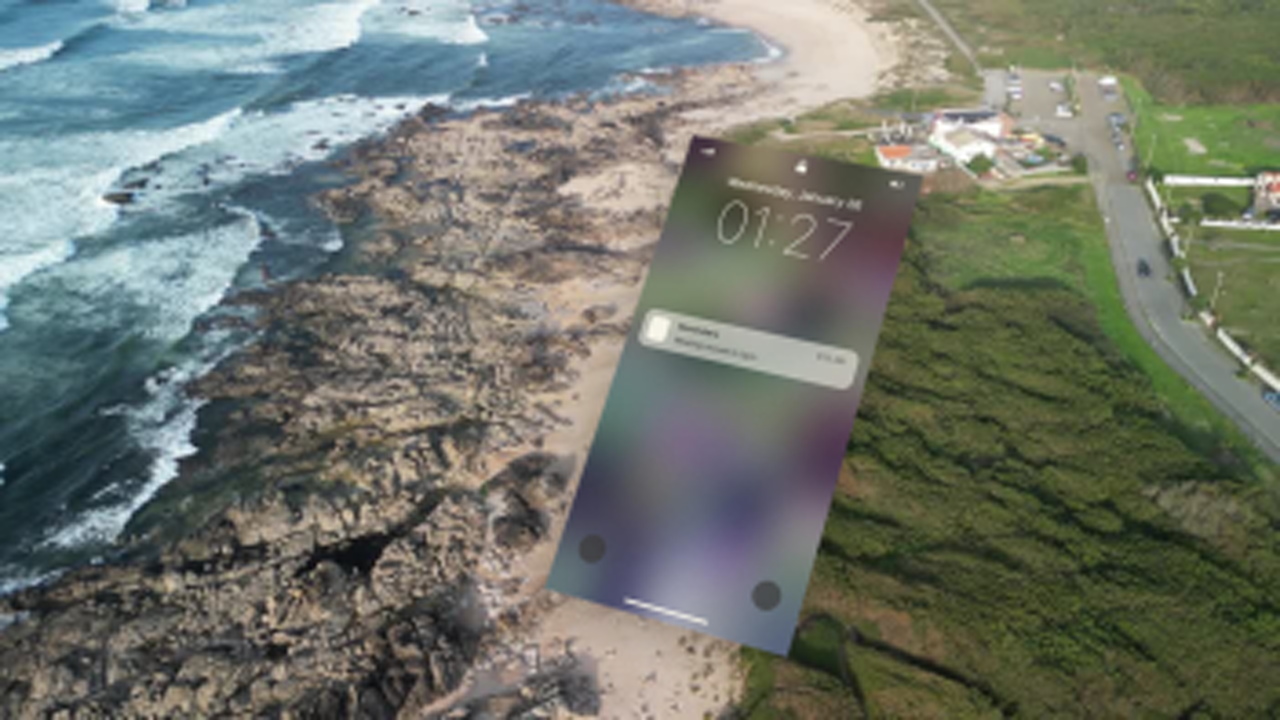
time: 1:27
